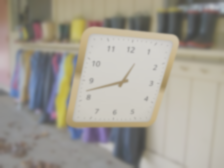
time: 12:42
